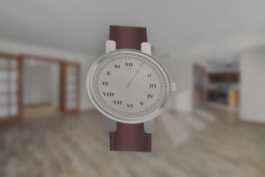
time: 12:05
